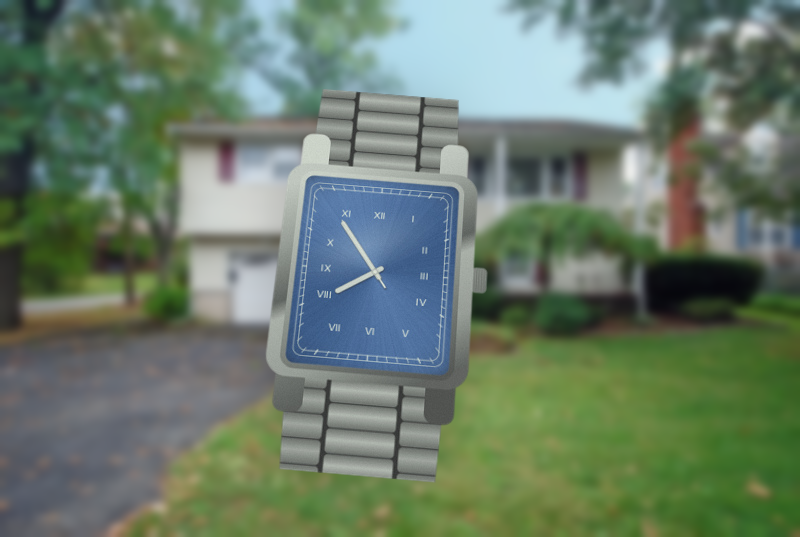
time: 7:53:54
